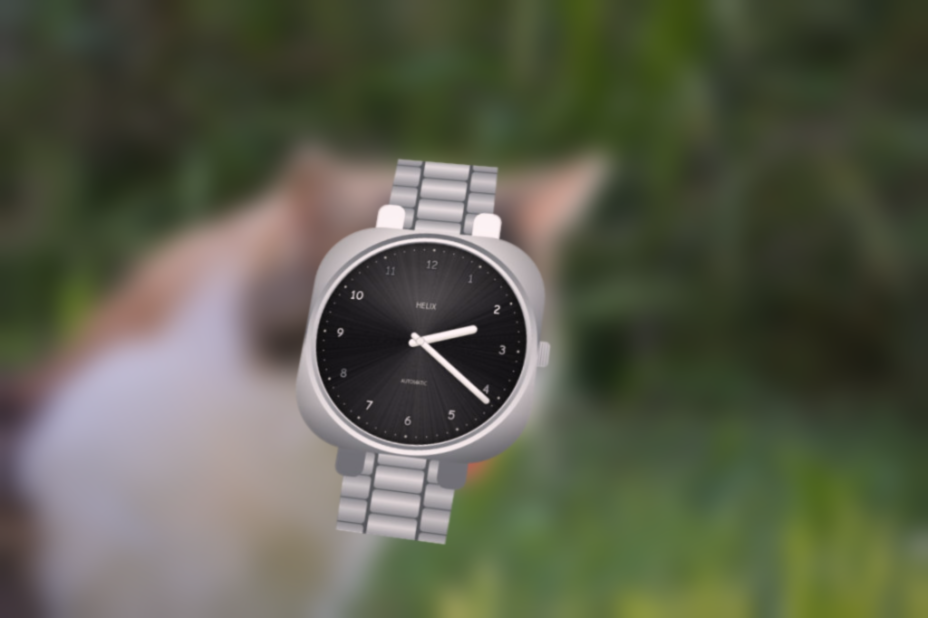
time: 2:21
